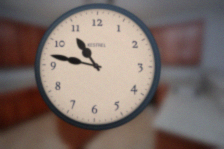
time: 10:47
